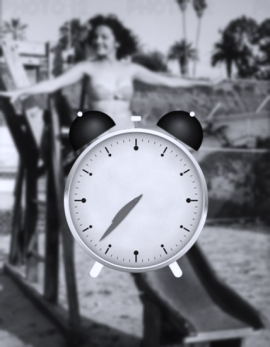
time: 7:37
